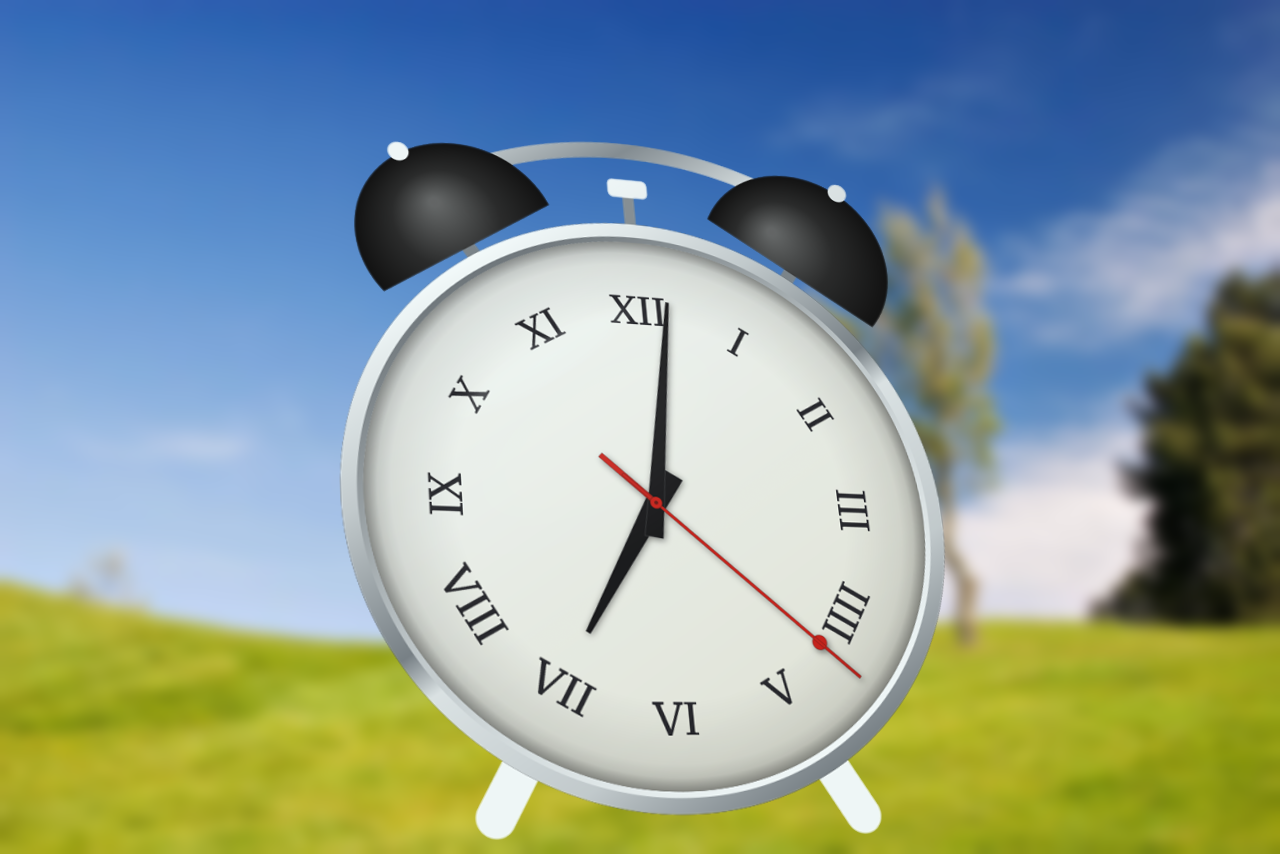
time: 7:01:22
